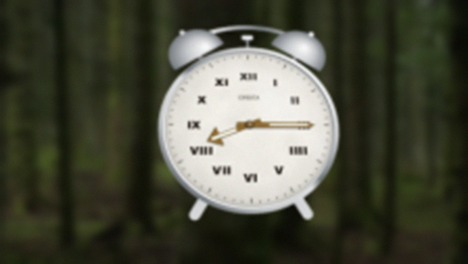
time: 8:15
